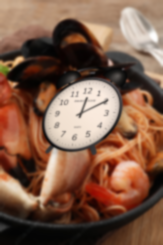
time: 12:10
